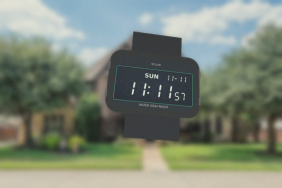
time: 11:11:57
